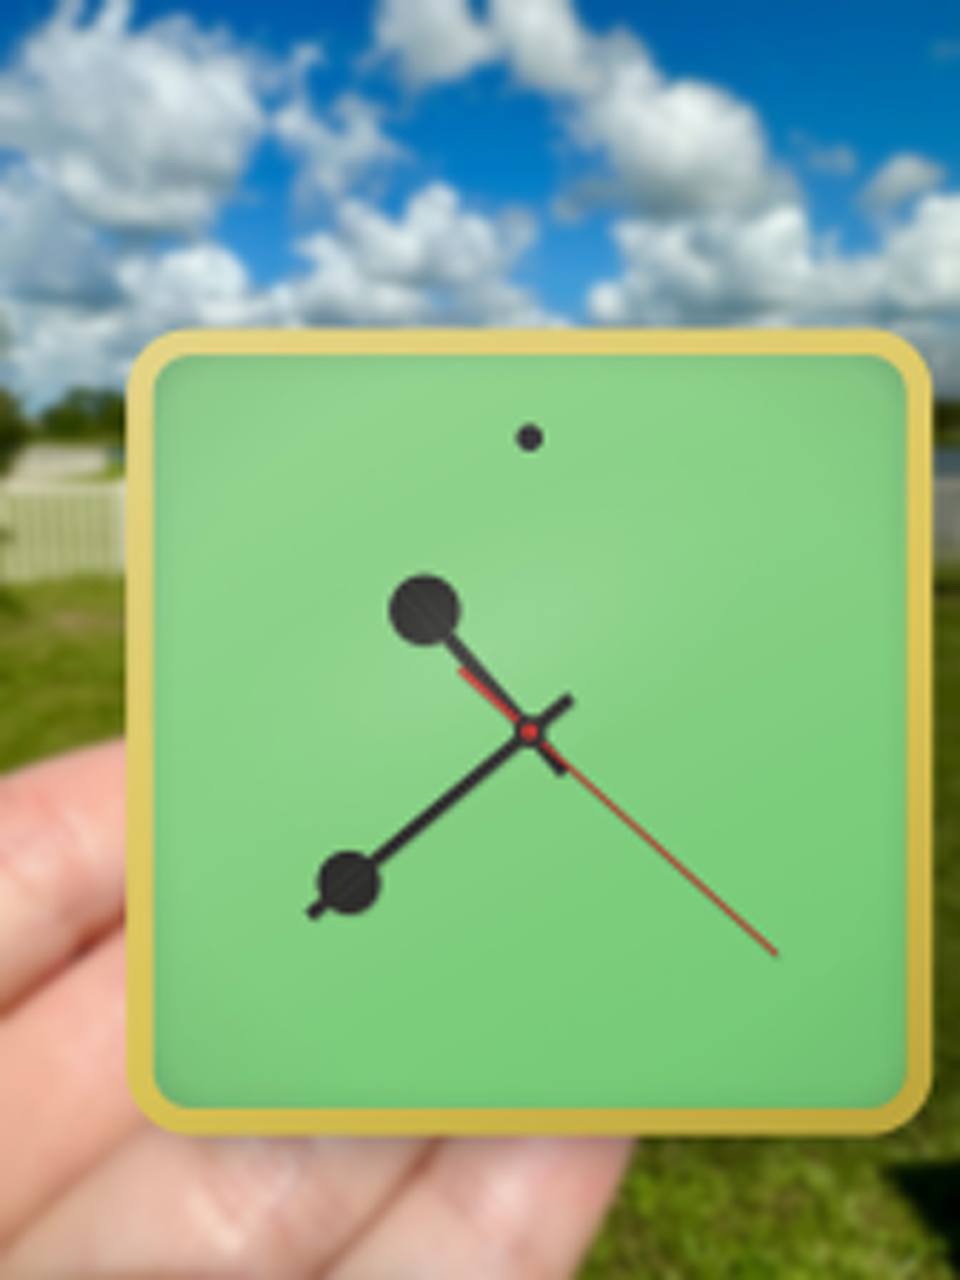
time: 10:38:22
